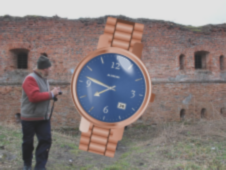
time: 7:47
